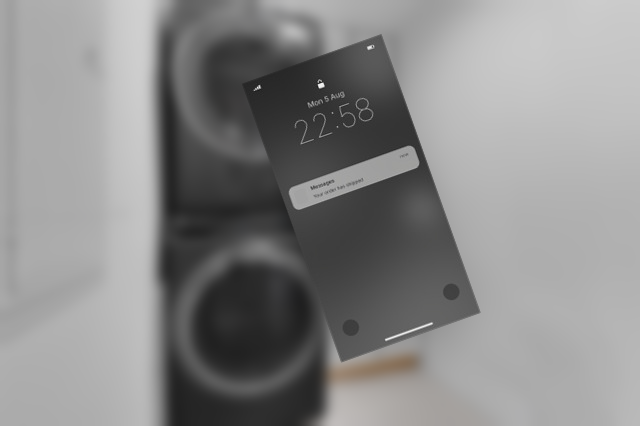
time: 22:58
